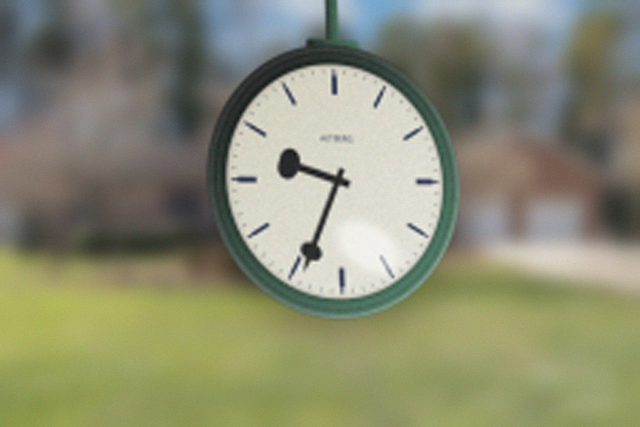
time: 9:34
